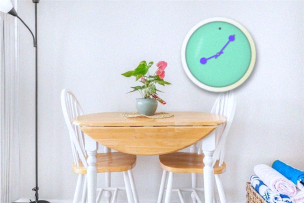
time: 8:06
